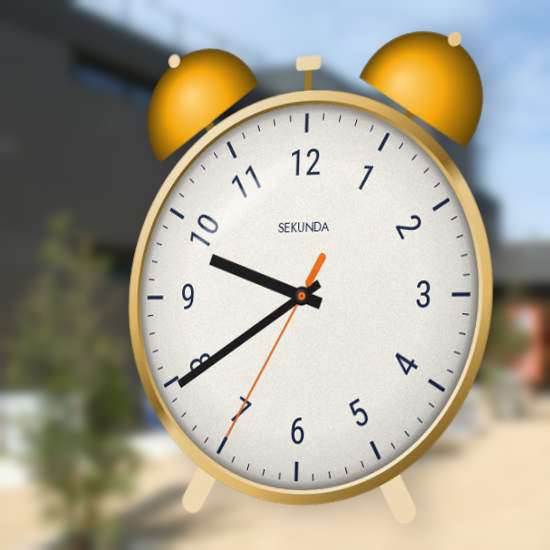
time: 9:39:35
